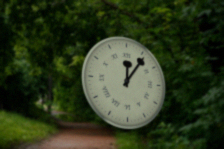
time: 12:06
